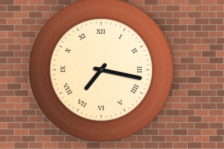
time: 7:17
